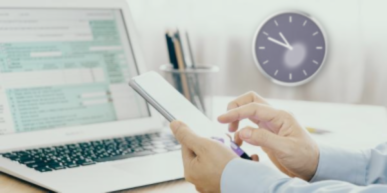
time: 10:49
